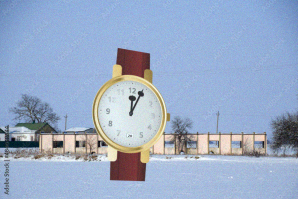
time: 12:04
